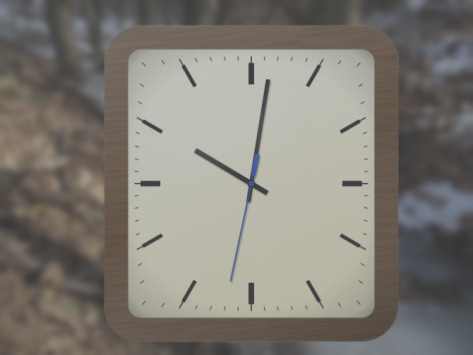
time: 10:01:32
